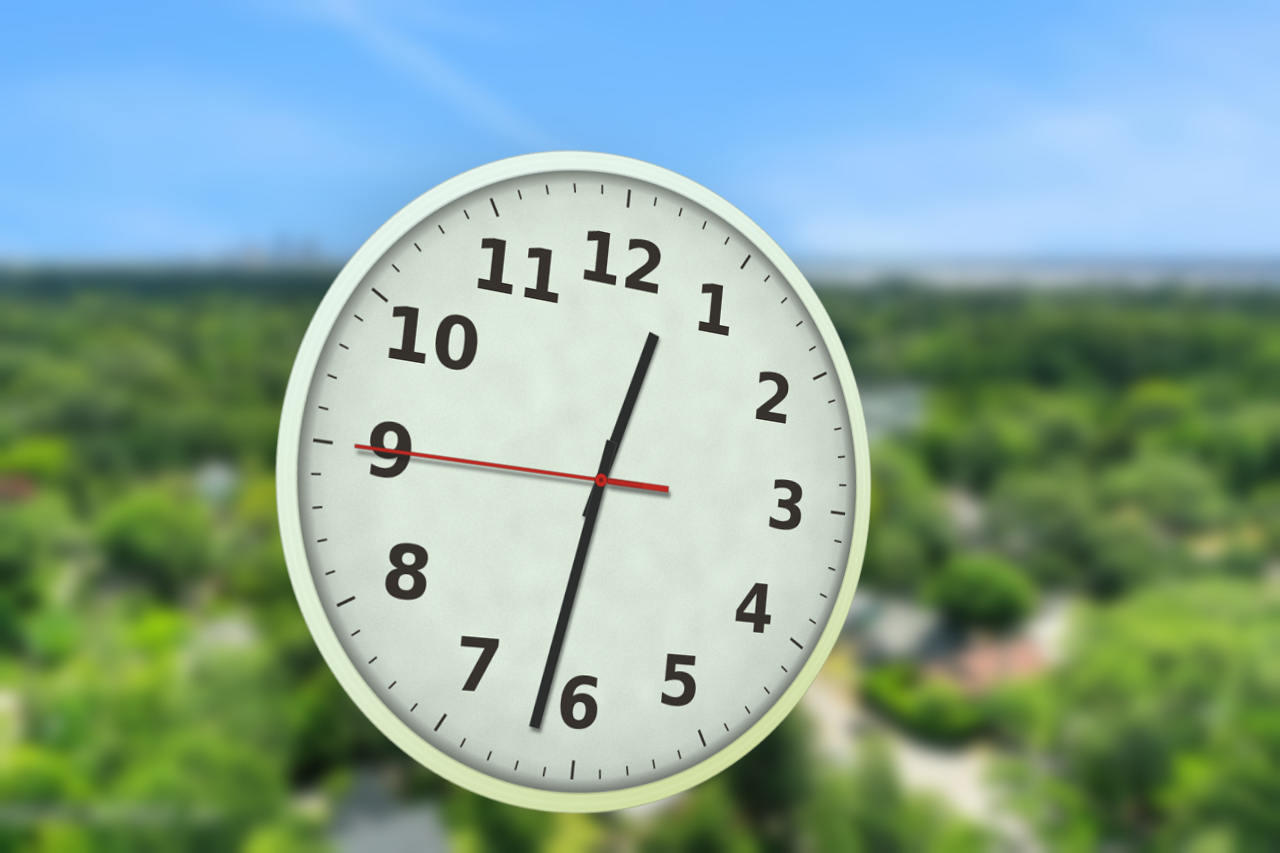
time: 12:31:45
